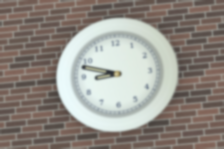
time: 8:48
